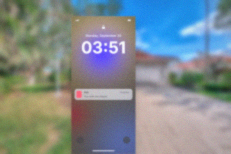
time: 3:51
